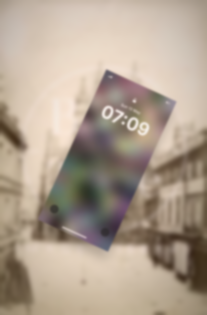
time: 7:09
